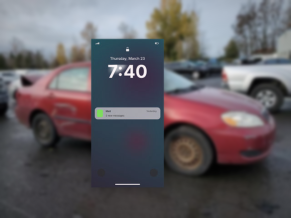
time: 7:40
